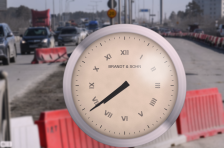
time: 7:39
